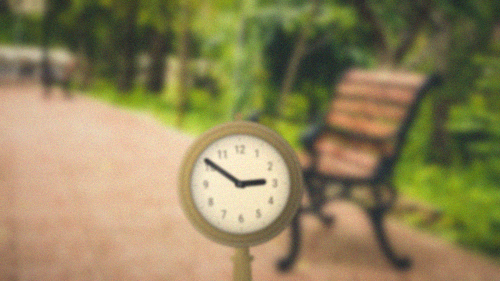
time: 2:51
